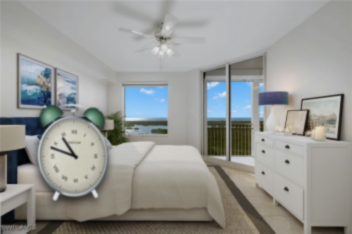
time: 10:48
